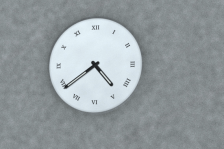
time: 4:39
